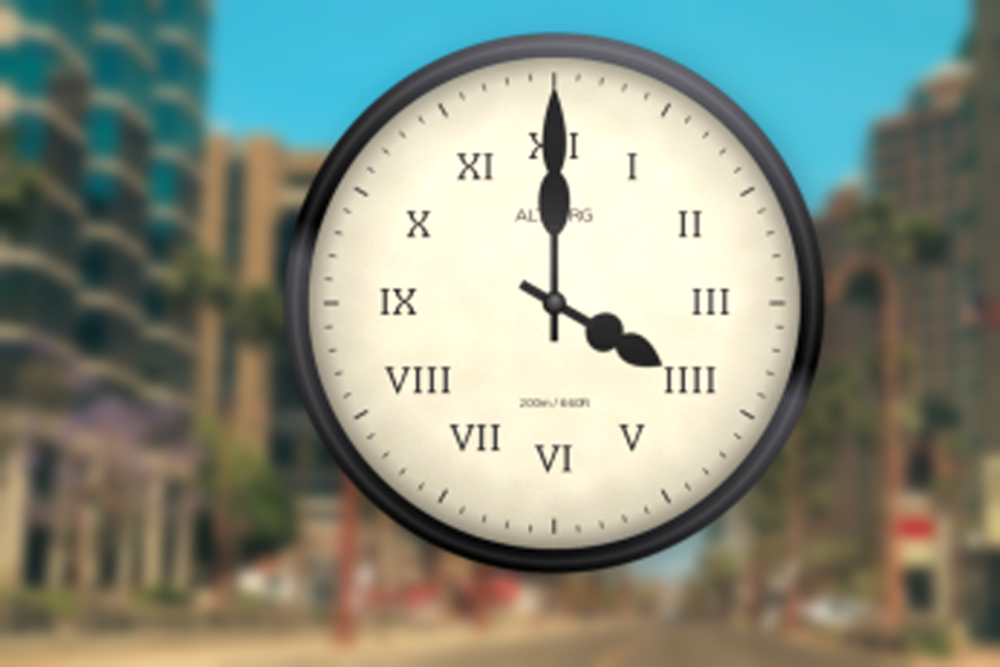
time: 4:00
